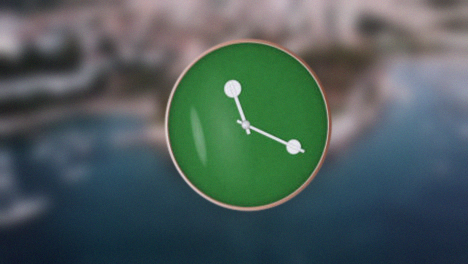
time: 11:19
